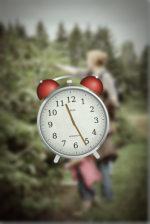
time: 11:26
